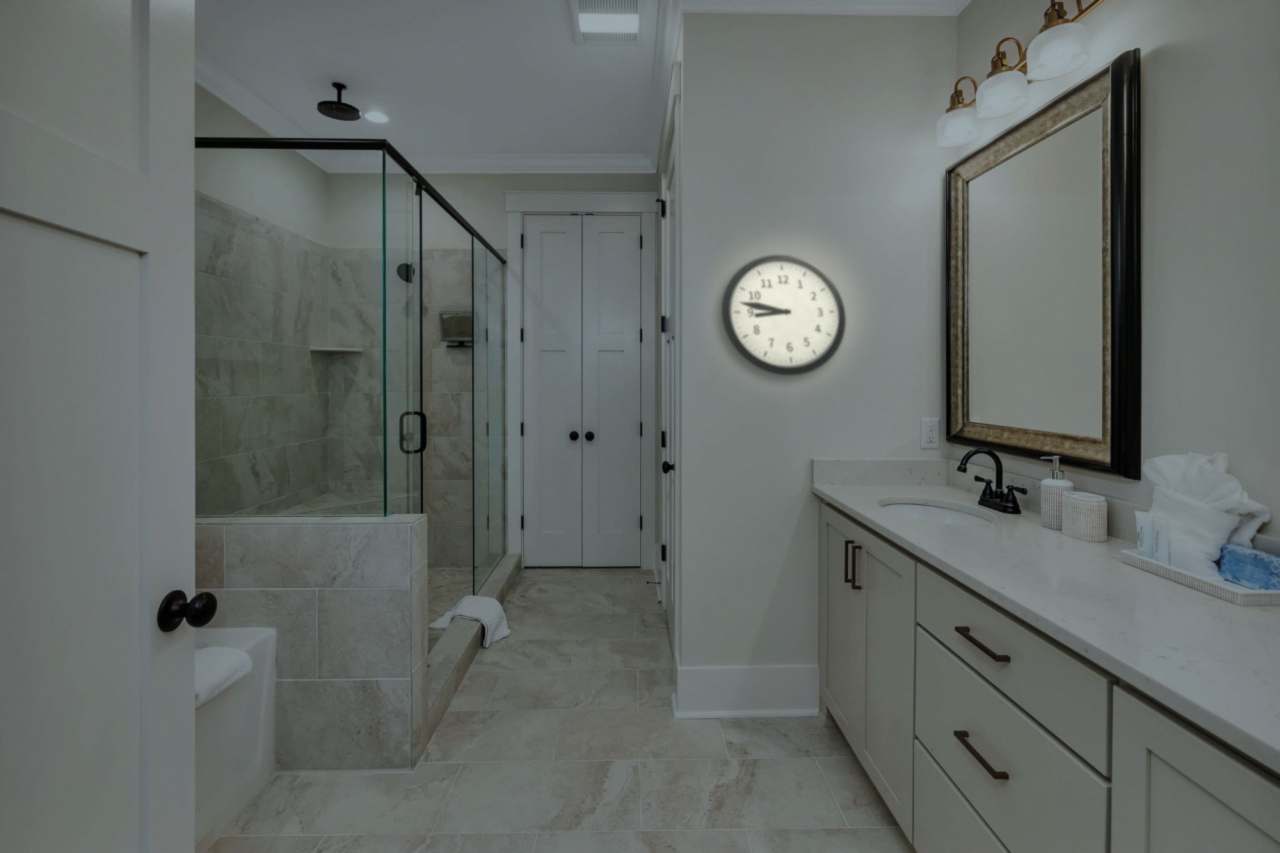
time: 8:47
